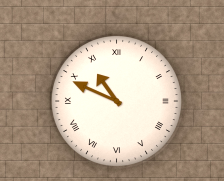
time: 10:49
